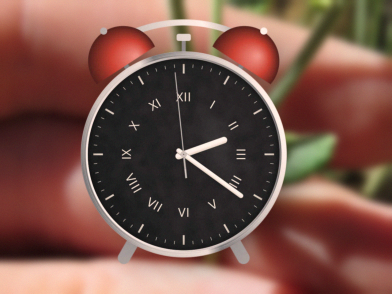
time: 2:20:59
